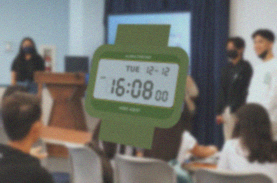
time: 16:08
